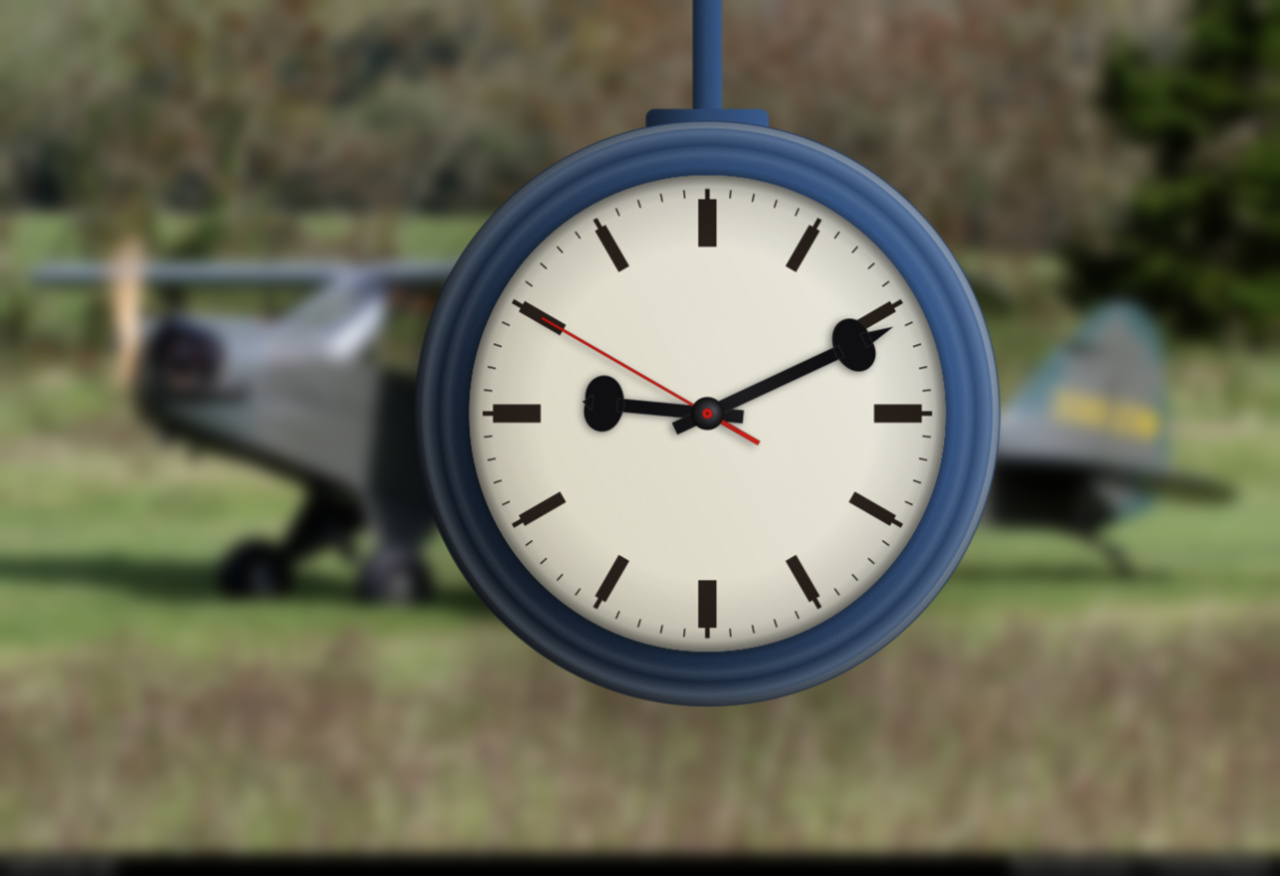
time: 9:10:50
